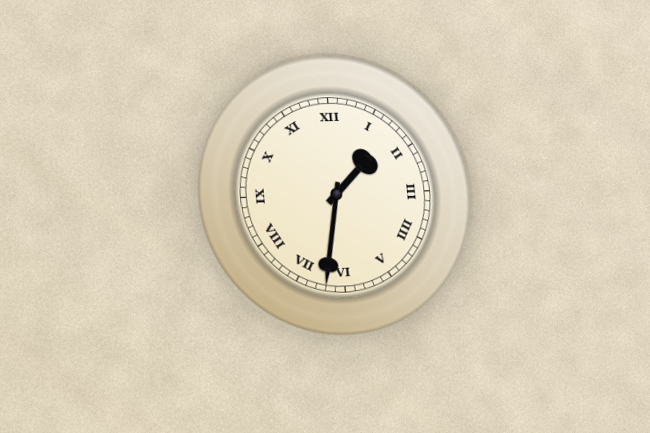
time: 1:32
